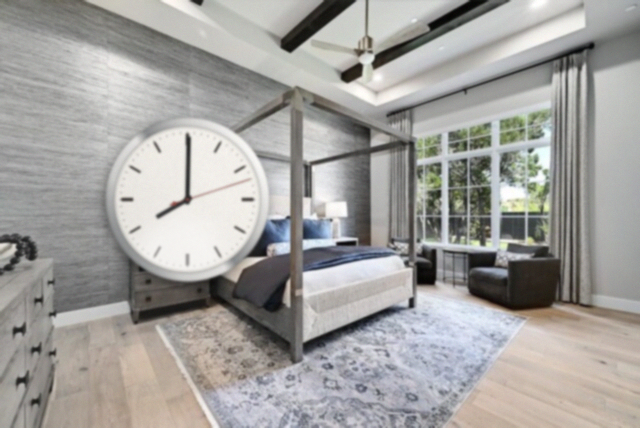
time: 8:00:12
